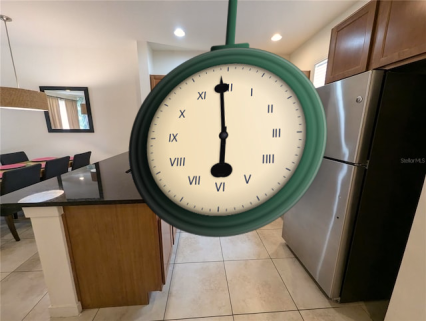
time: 5:59
